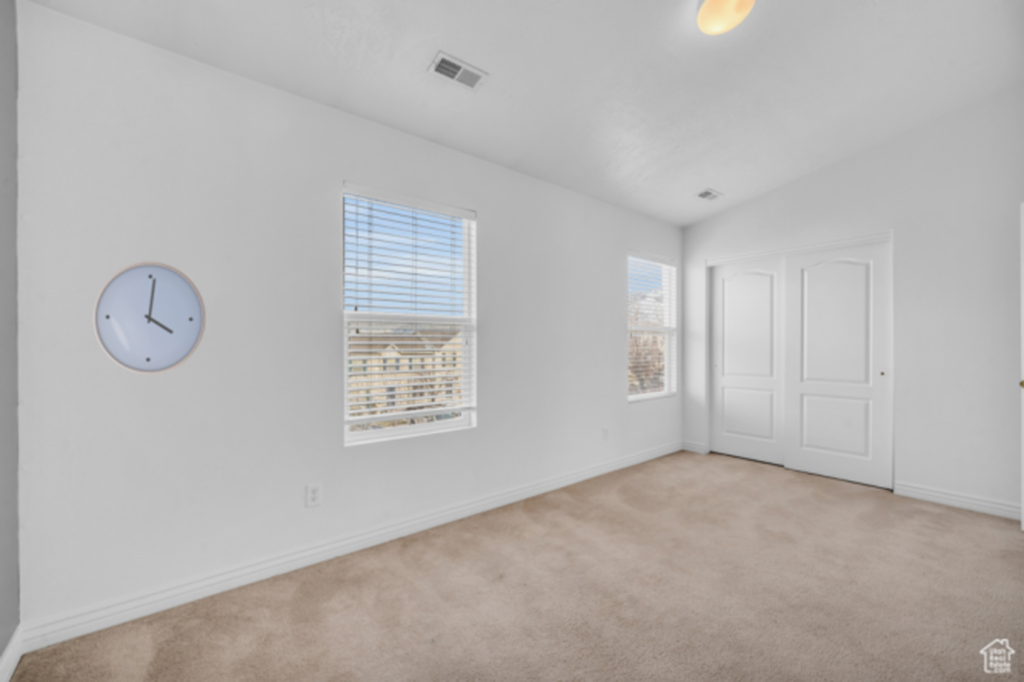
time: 4:01
